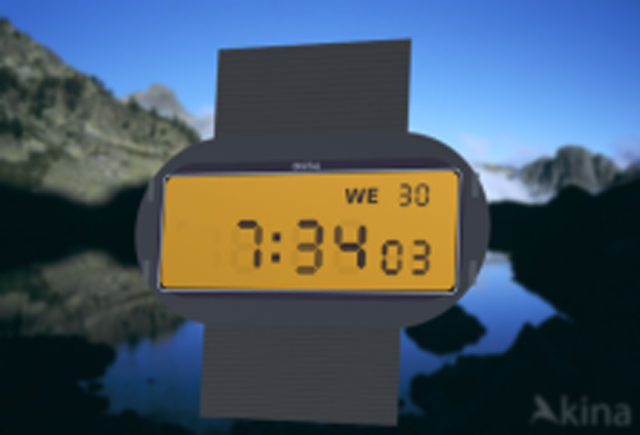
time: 7:34:03
